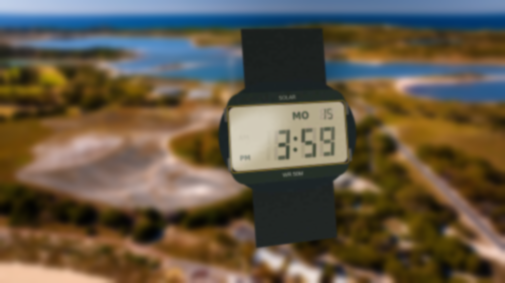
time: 3:59
